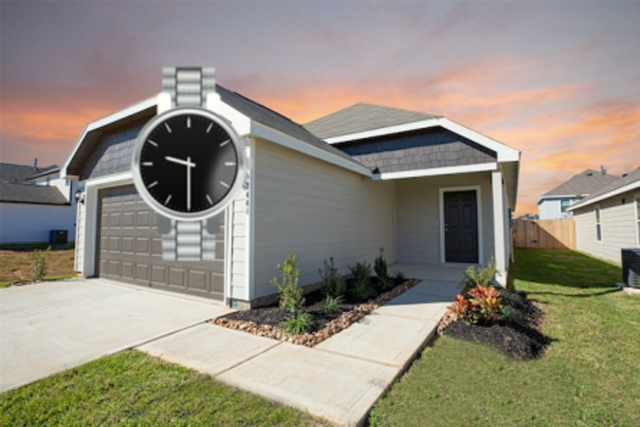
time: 9:30
